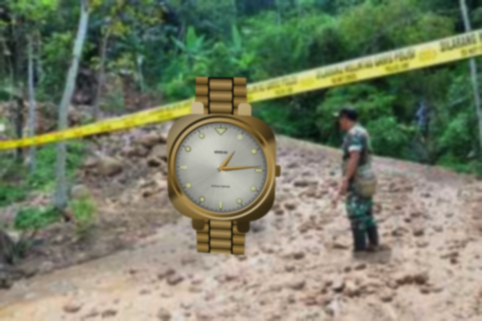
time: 1:14
